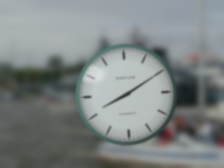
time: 8:10
